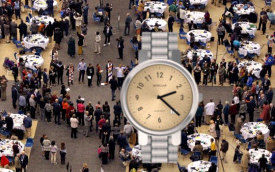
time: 2:22
